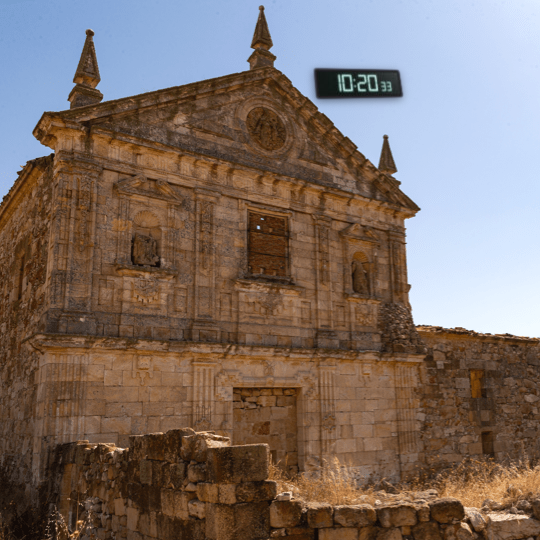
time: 10:20
